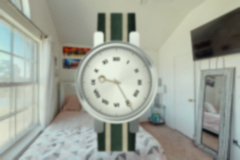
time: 9:25
